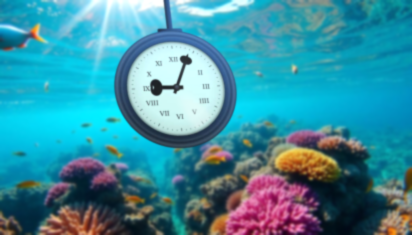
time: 9:04
